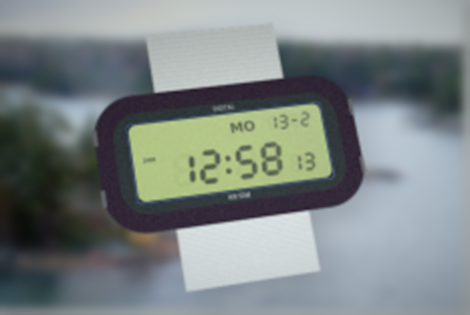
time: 12:58:13
